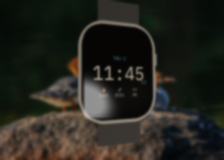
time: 11:45
